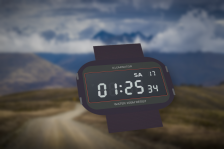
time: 1:25:34
